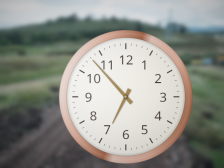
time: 6:53
